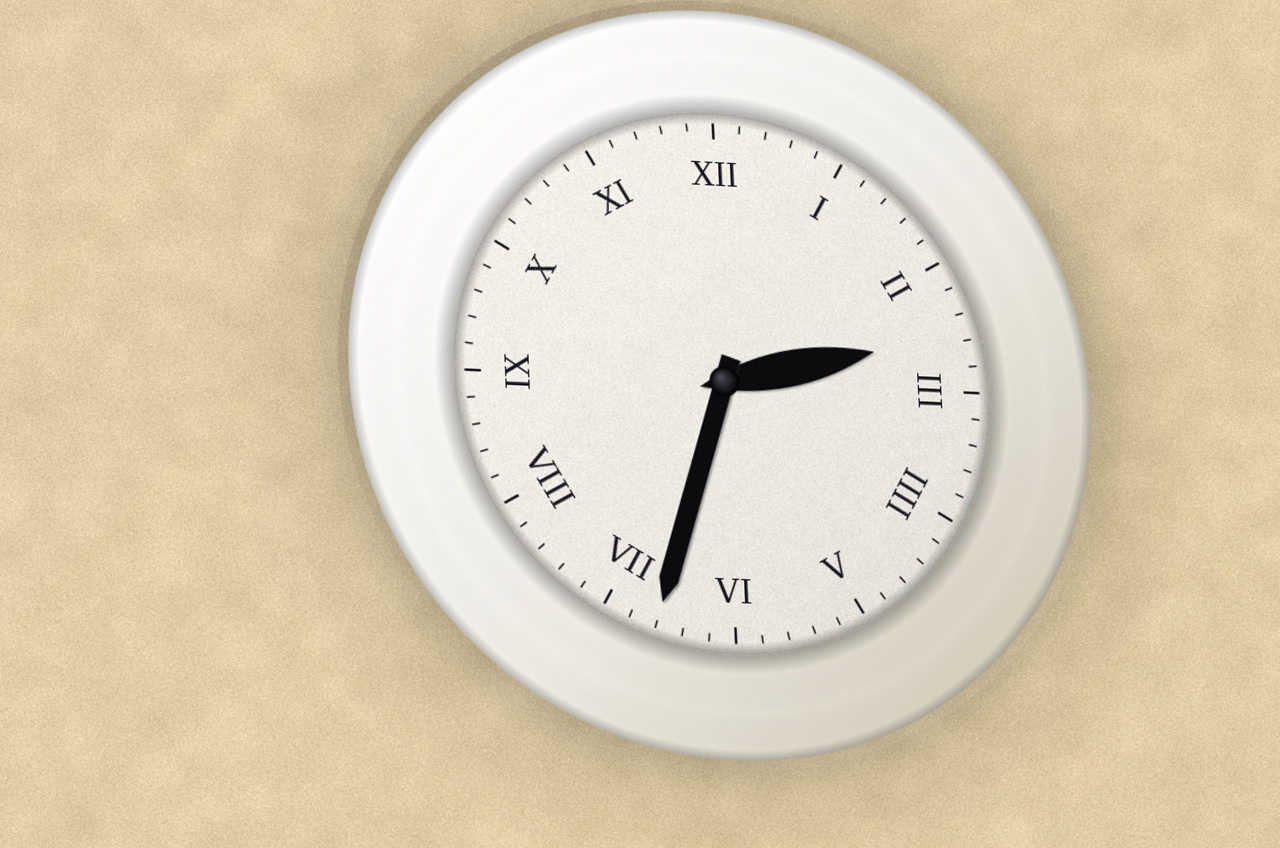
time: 2:33
